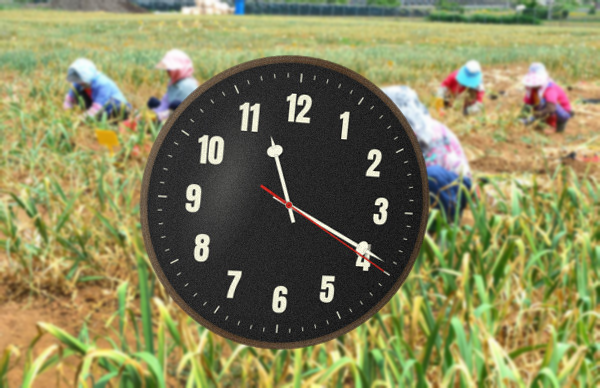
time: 11:19:20
